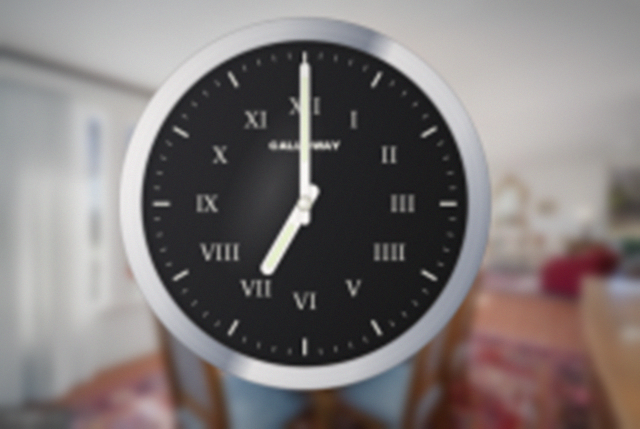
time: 7:00
